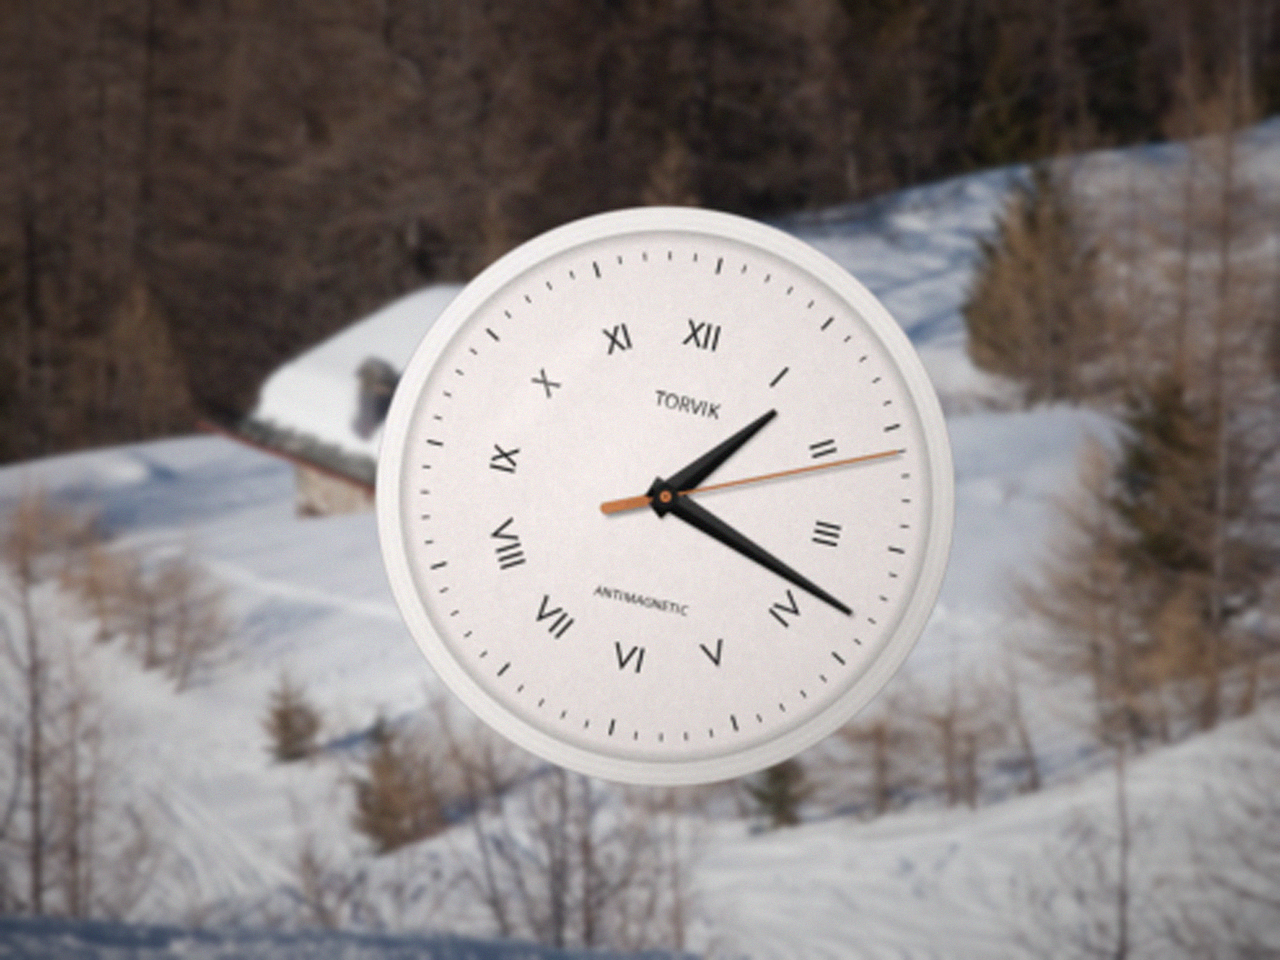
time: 1:18:11
